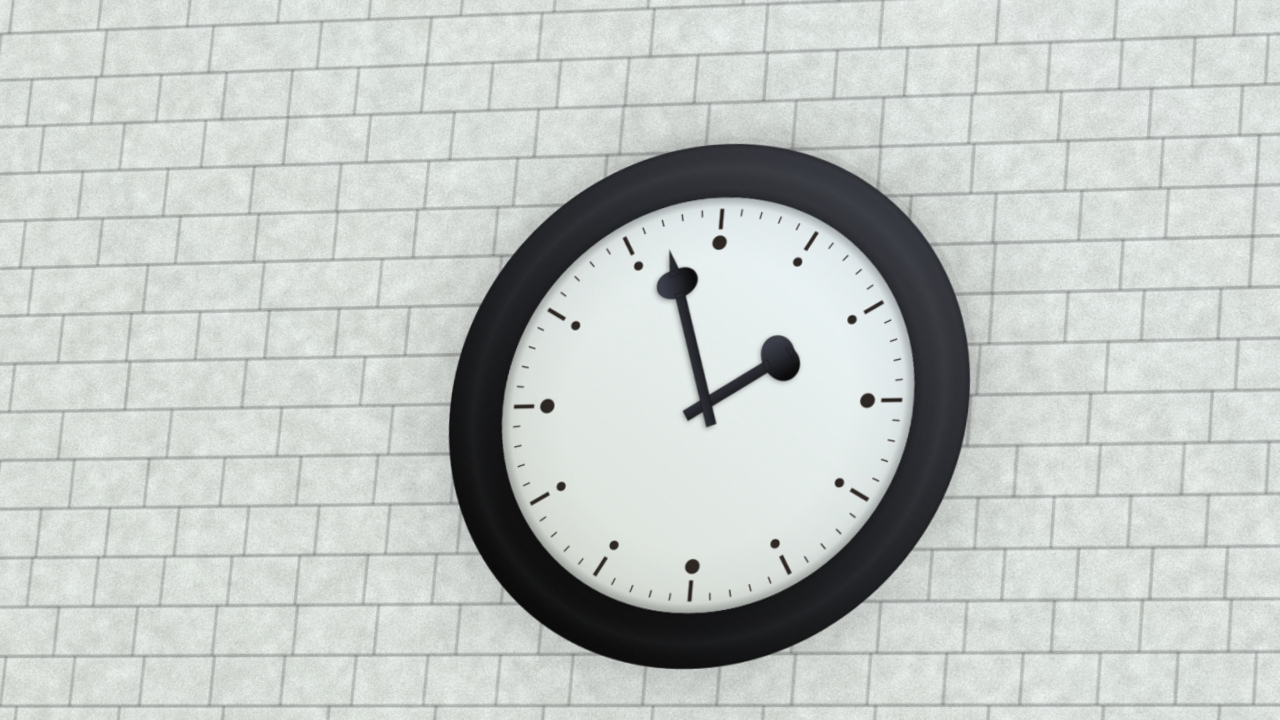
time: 1:57
